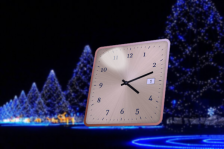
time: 4:12
